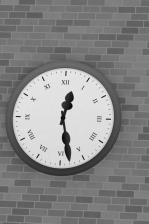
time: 12:28
